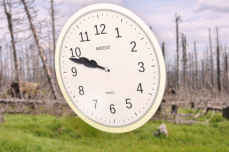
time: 9:48
